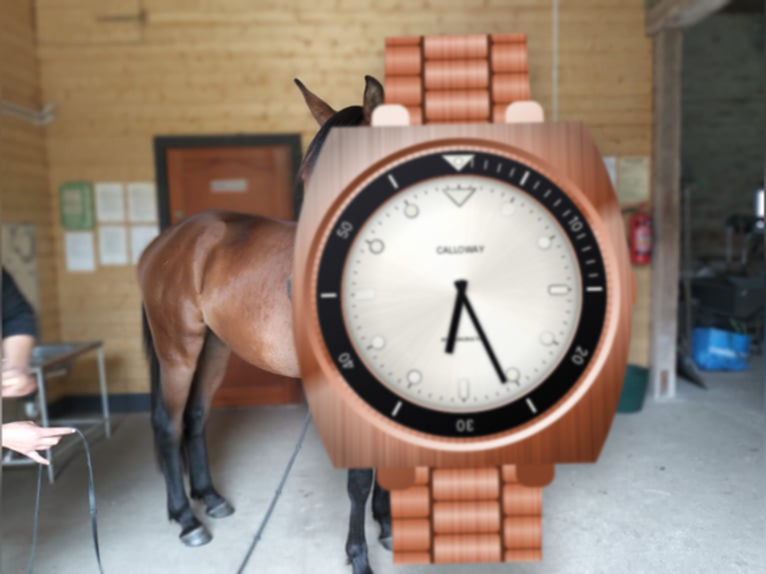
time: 6:26
